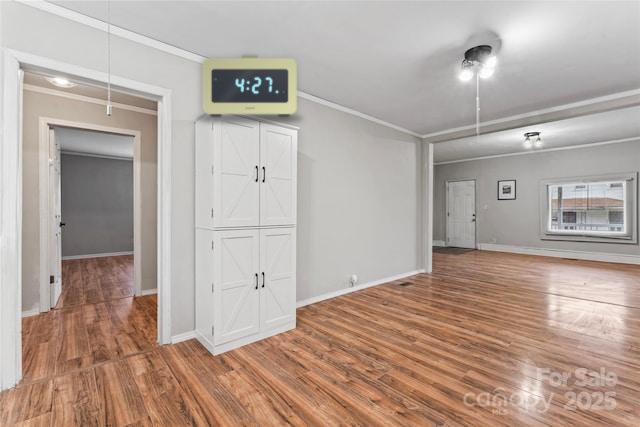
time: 4:27
